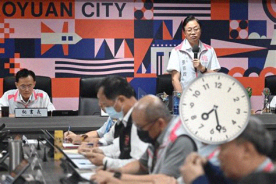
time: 7:27
